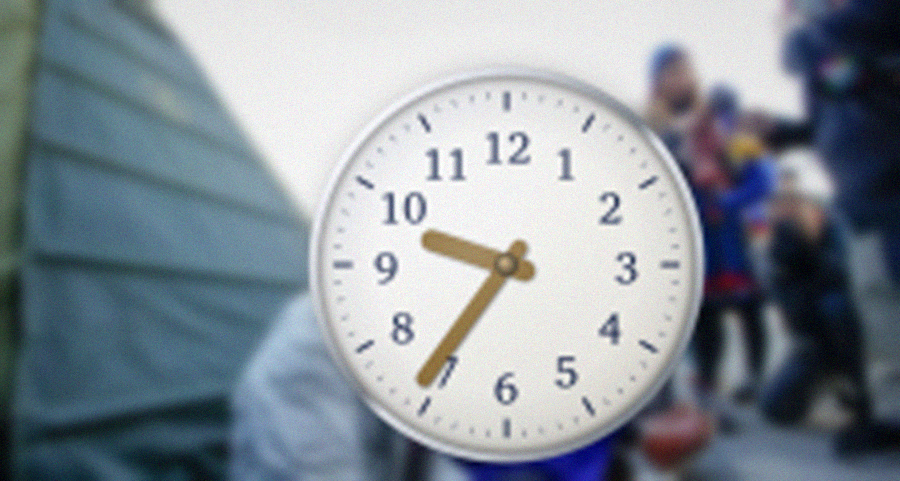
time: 9:36
